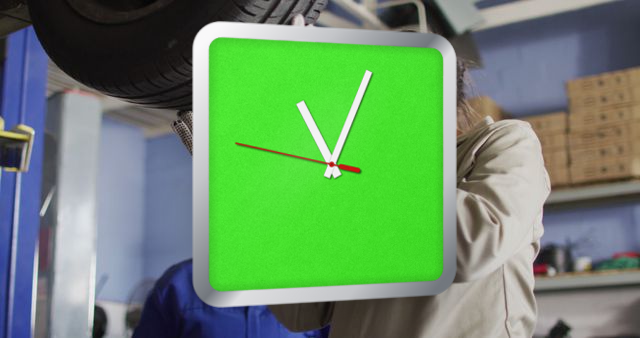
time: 11:03:47
